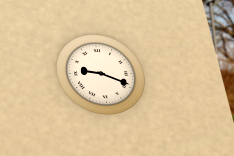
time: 9:19
